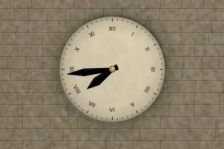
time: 7:44
